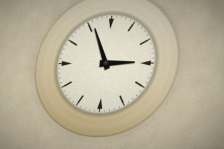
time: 2:56
